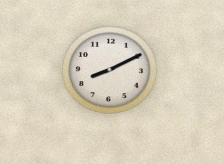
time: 8:10
